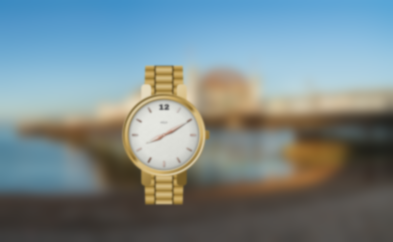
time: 8:10
